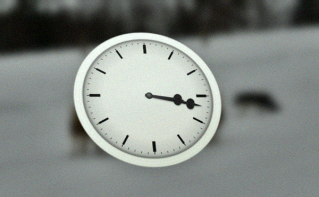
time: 3:17
